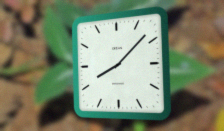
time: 8:08
